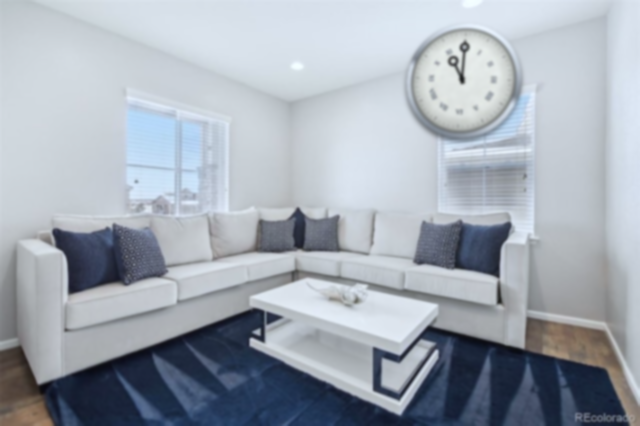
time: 11:00
